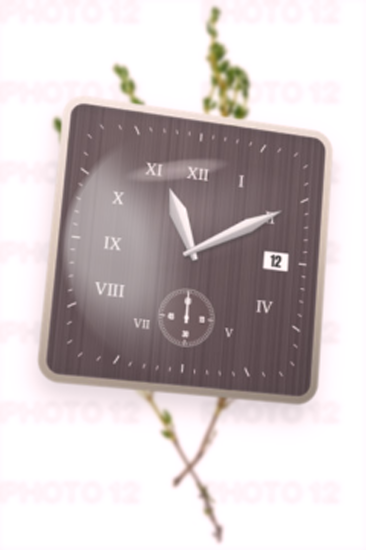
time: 11:10
